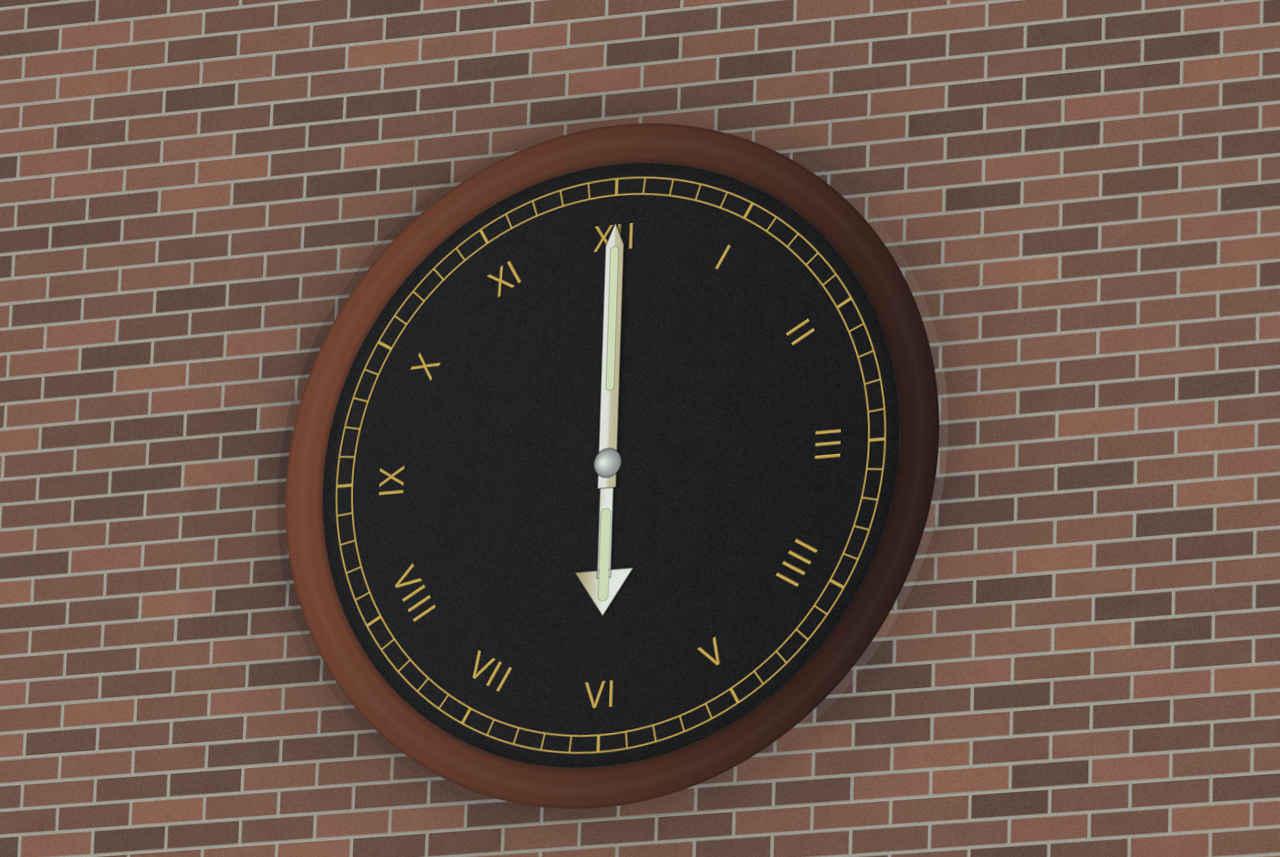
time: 6:00
